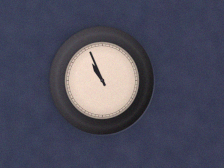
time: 10:56
